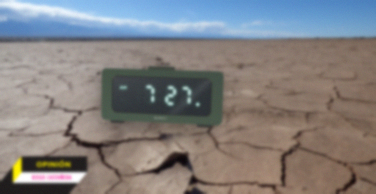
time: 7:27
